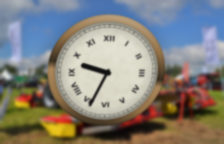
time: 9:34
